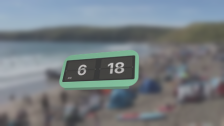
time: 6:18
